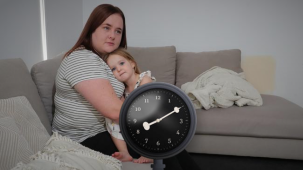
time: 8:10
